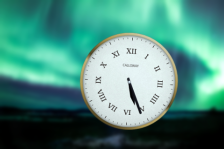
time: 5:26
